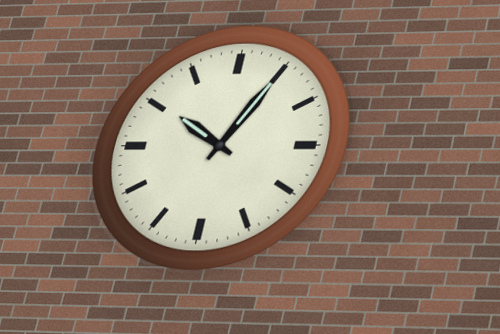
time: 10:05
